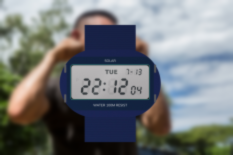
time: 22:12
